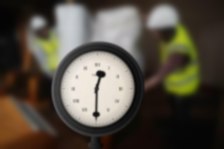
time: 12:30
